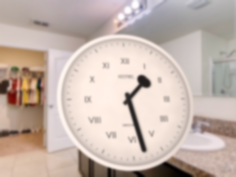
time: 1:28
